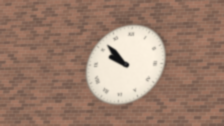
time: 9:52
